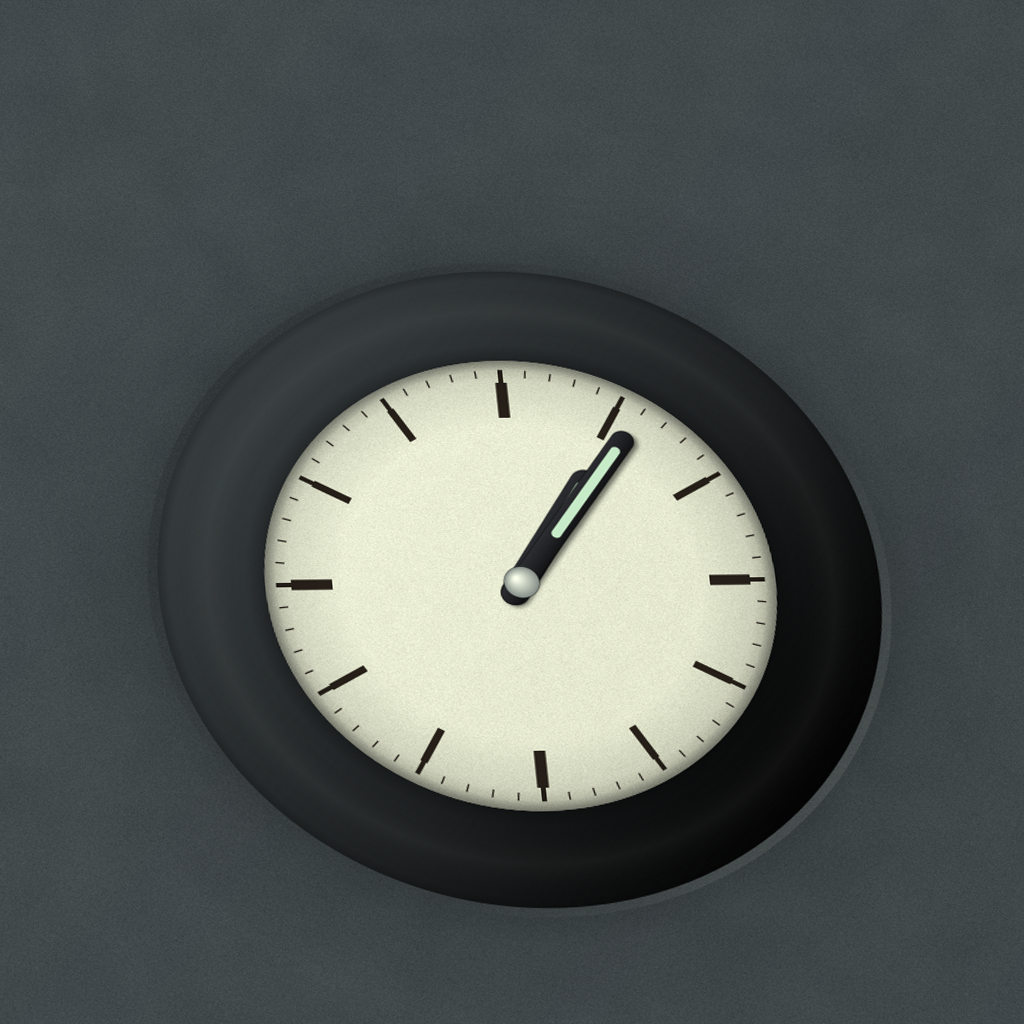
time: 1:06
